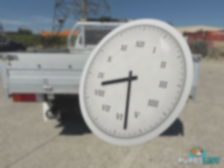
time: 8:28
